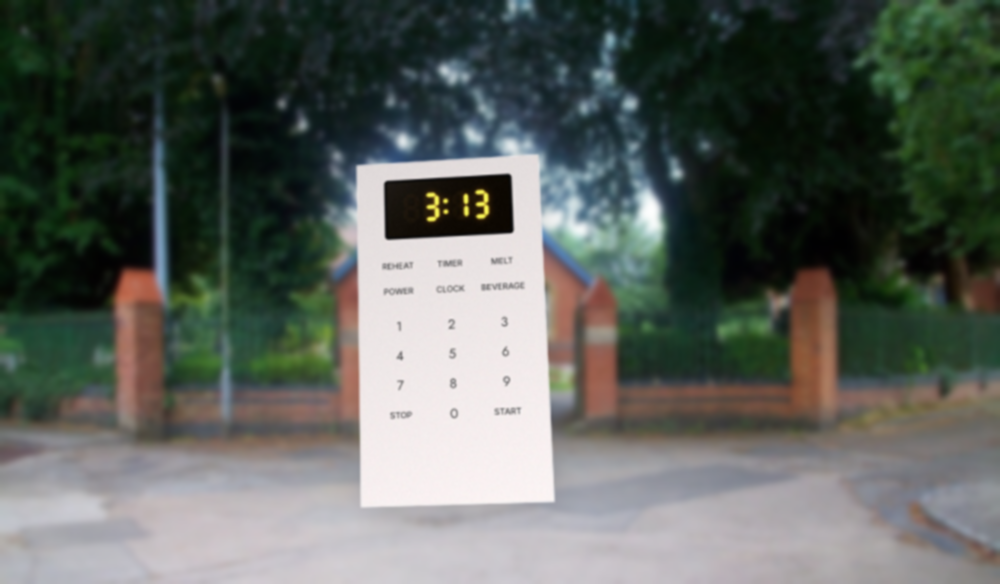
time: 3:13
